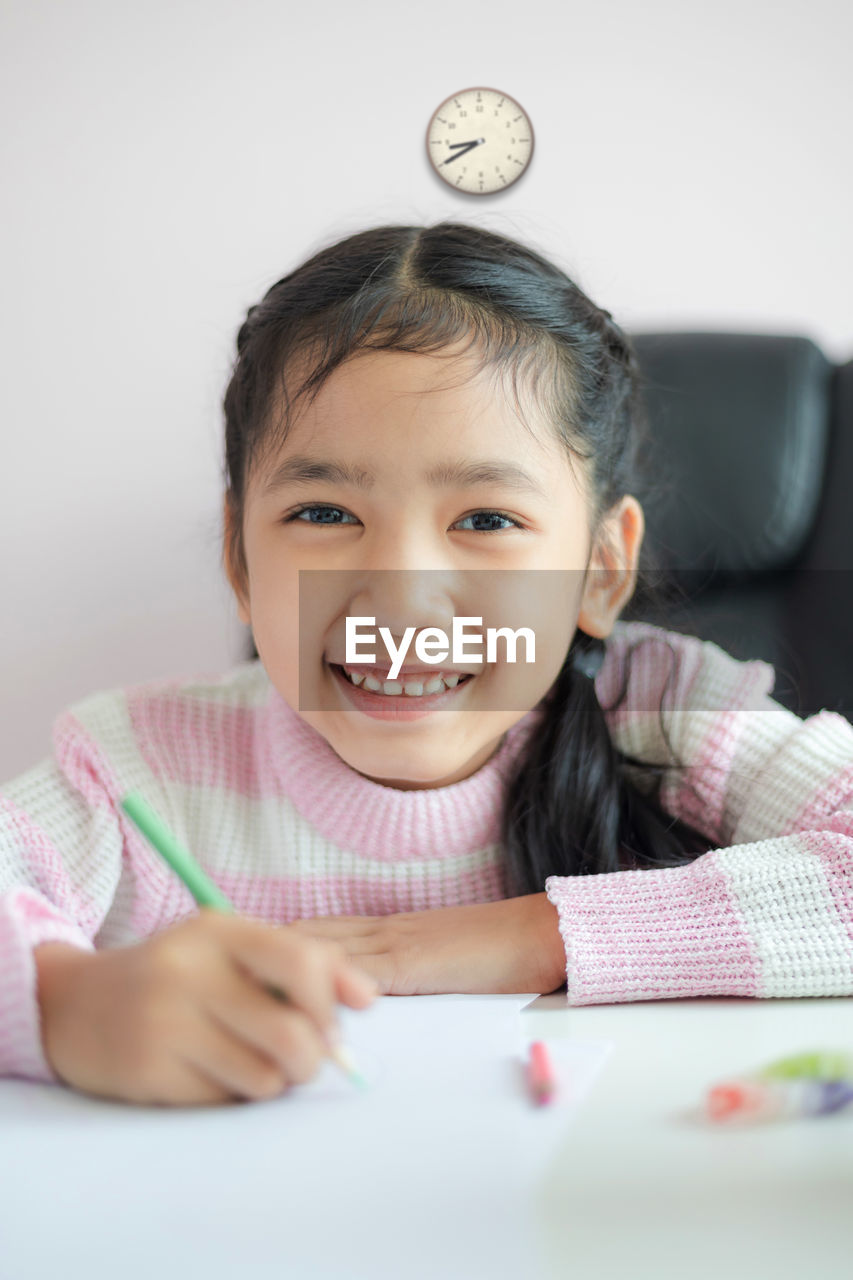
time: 8:40
